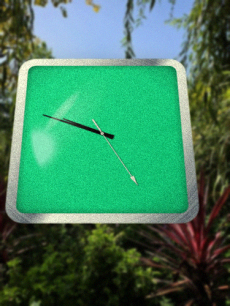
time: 9:48:25
